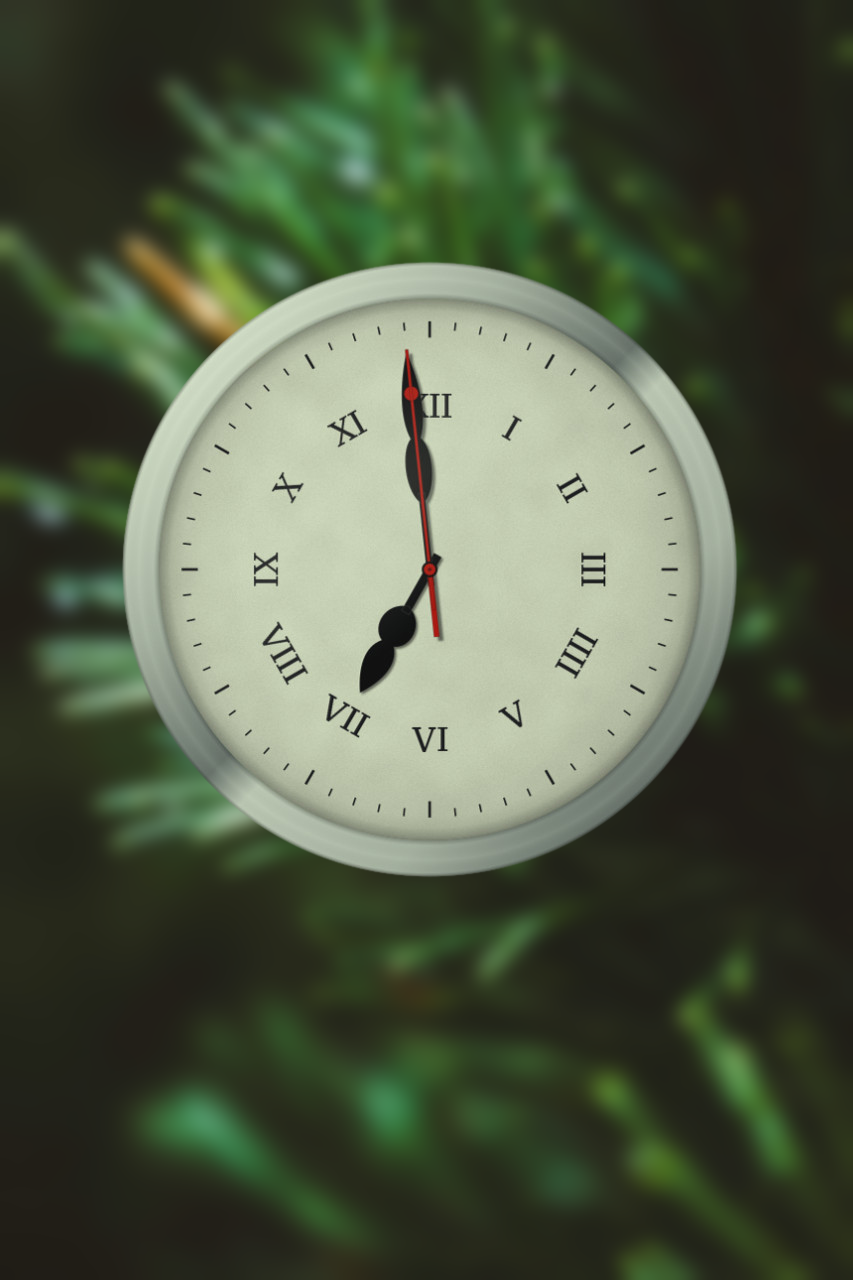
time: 6:58:59
